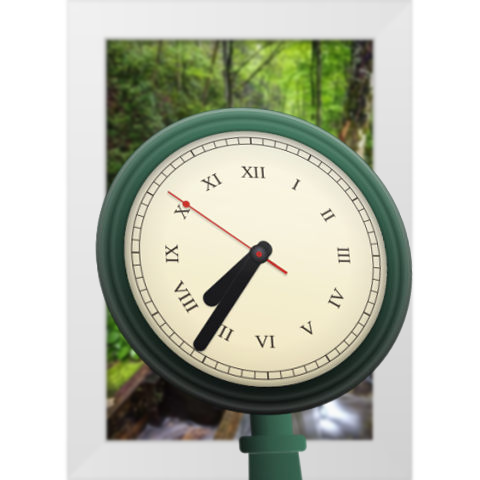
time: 7:35:51
